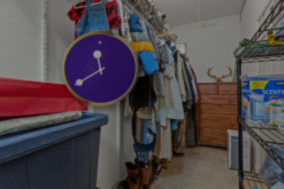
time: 11:40
